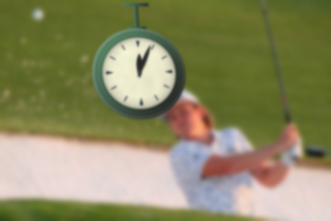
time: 12:04
